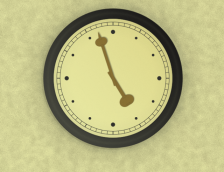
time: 4:57
